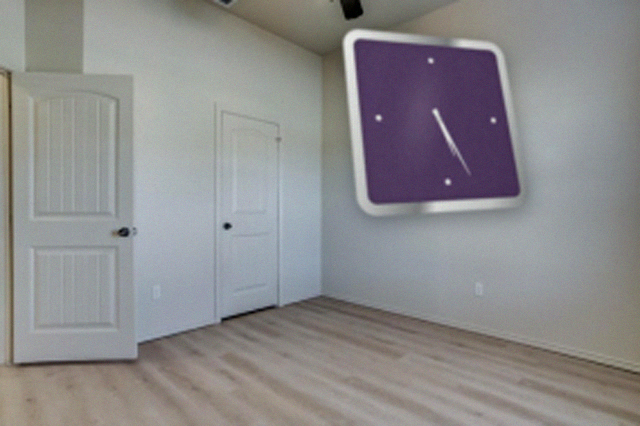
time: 5:26
